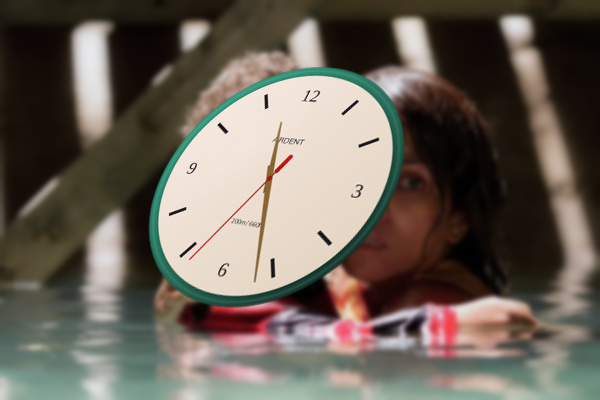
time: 11:26:34
